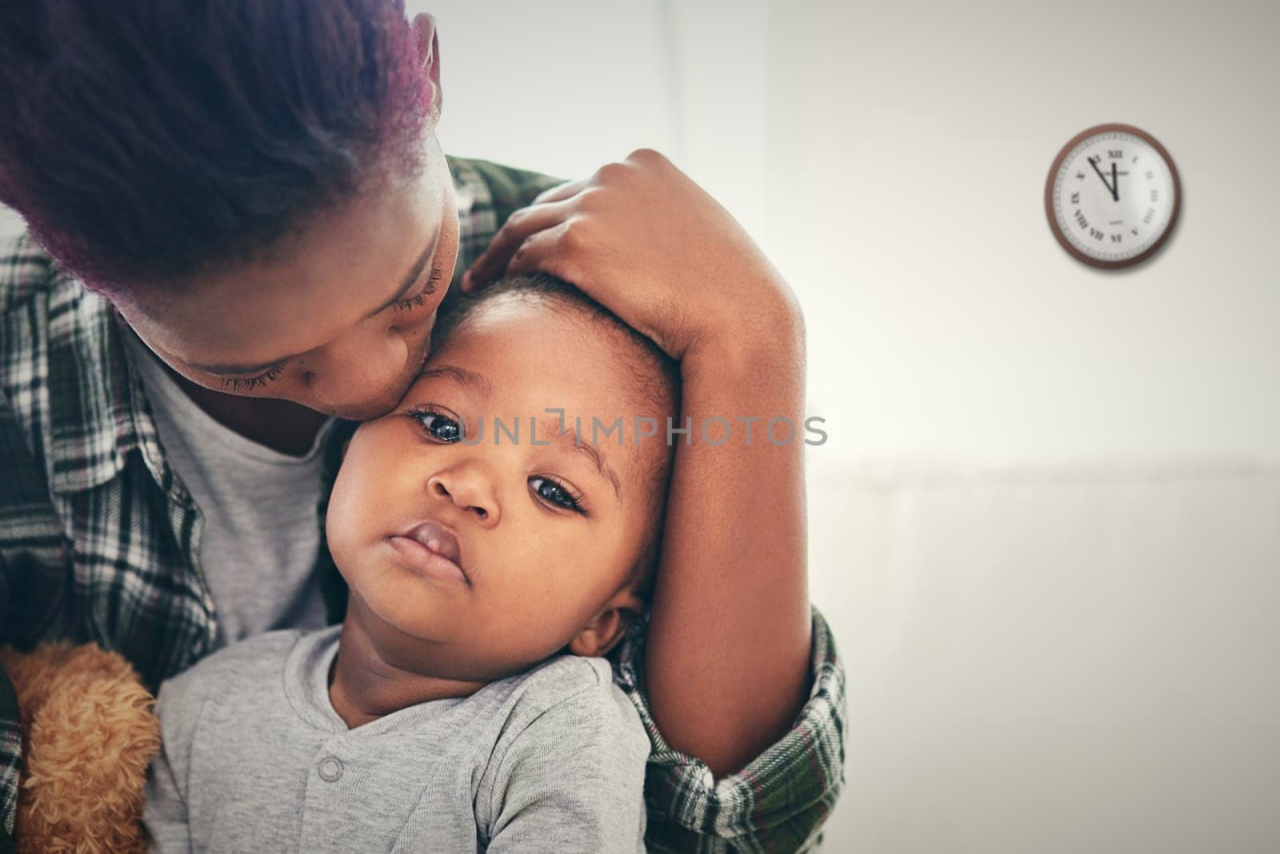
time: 11:54
